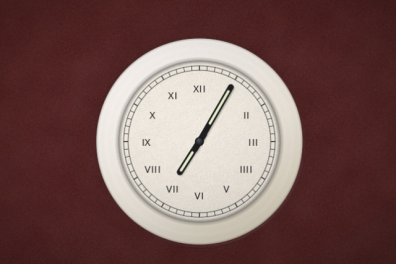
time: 7:05
